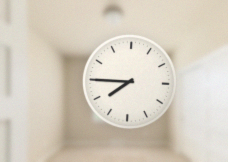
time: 7:45
